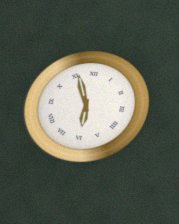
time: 5:56
